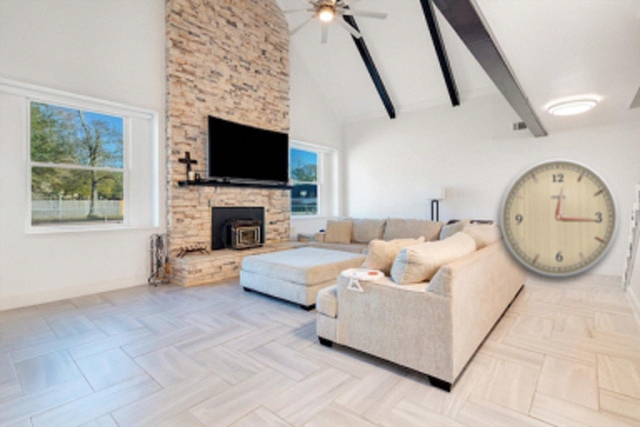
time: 12:16
